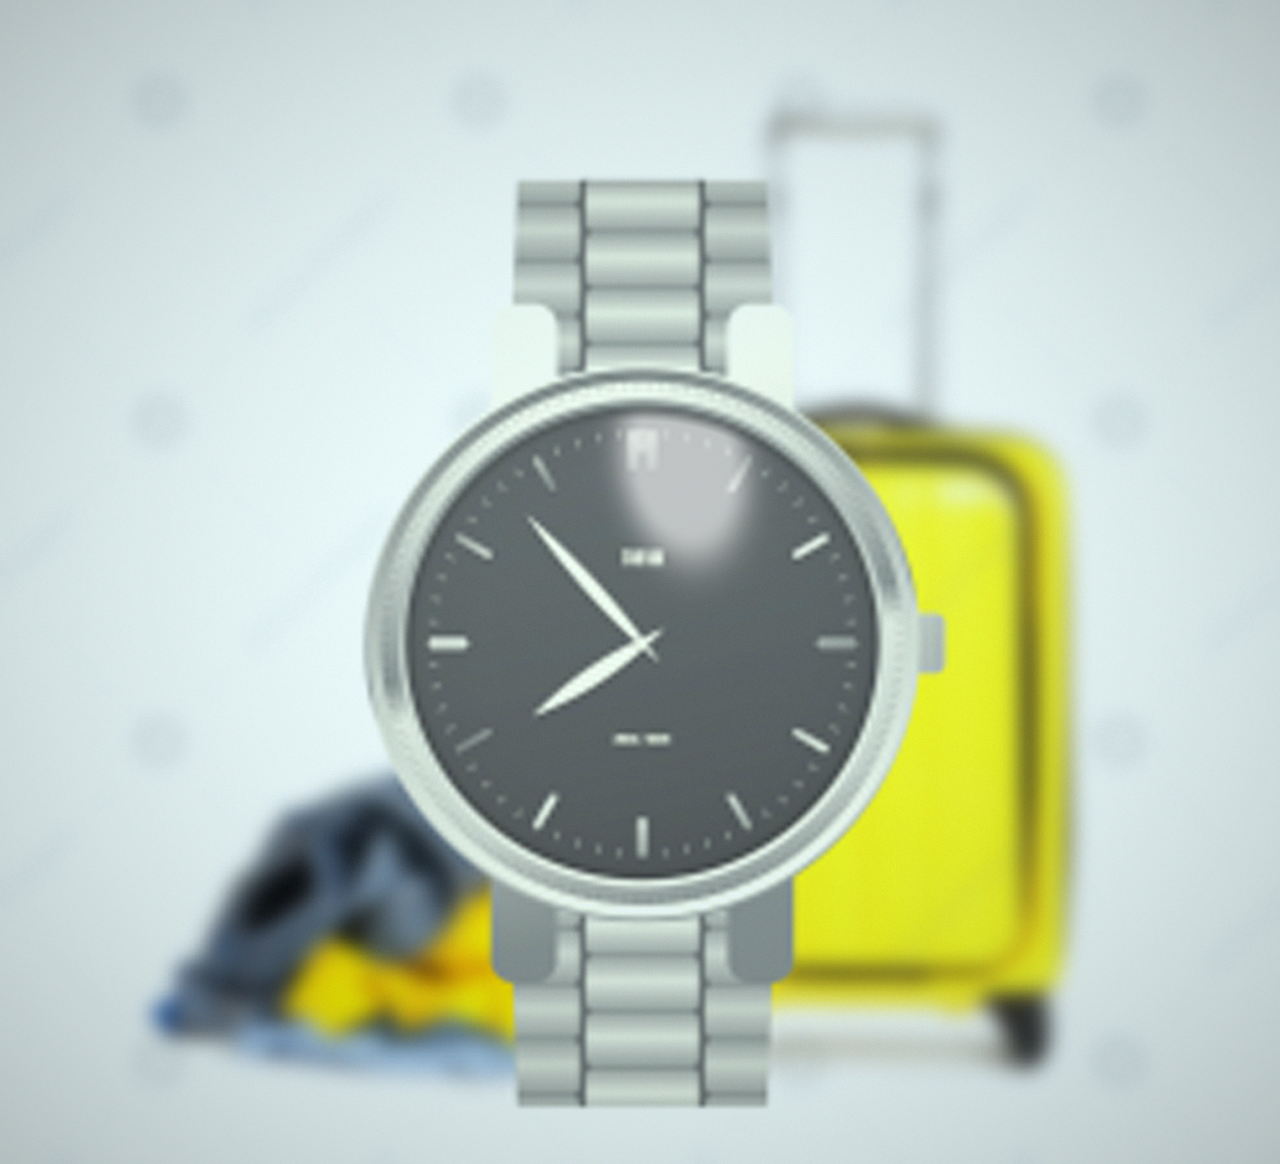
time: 7:53
